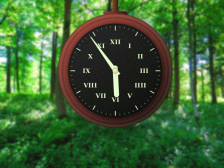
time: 5:54
